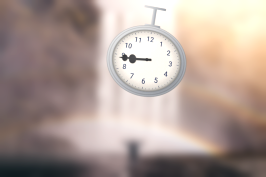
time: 8:44
